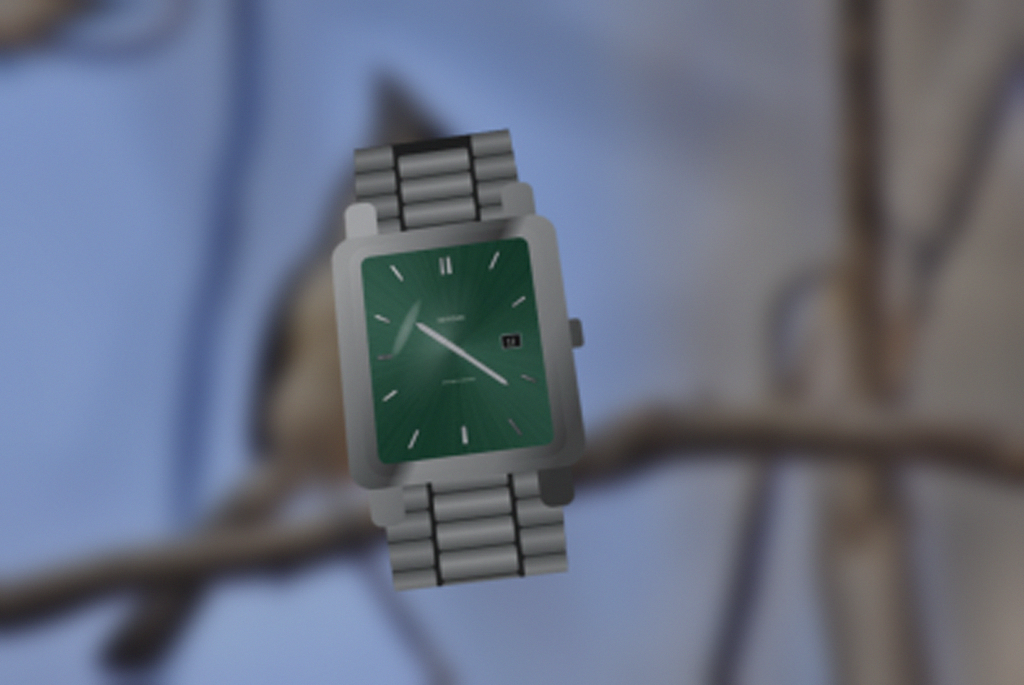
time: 10:22
